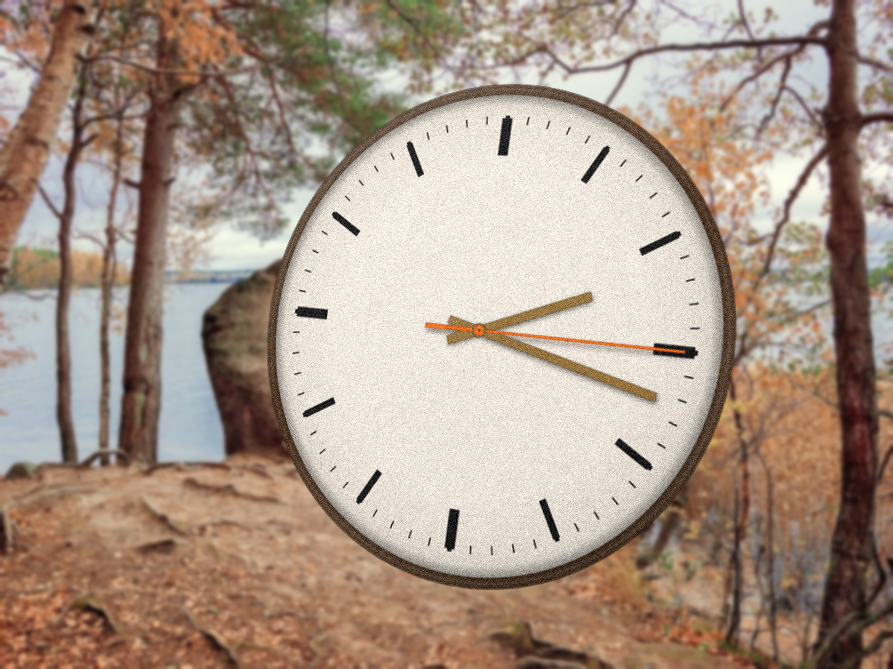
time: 2:17:15
